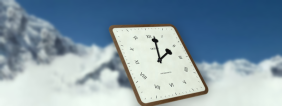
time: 2:02
